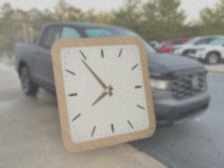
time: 7:54
